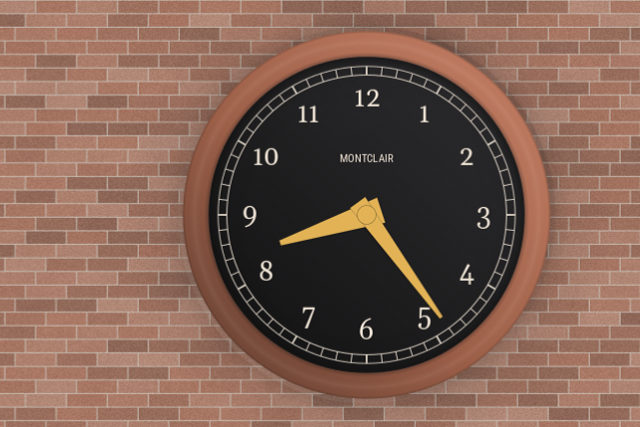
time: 8:24
